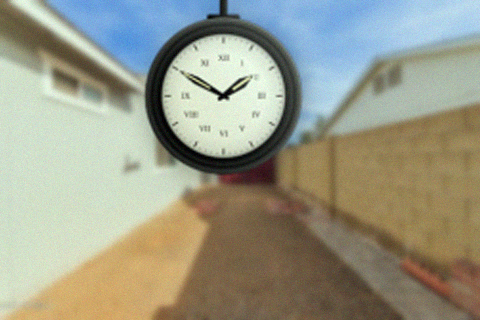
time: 1:50
